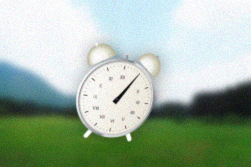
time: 1:05
